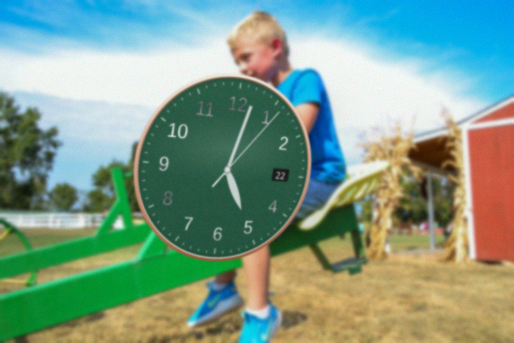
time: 5:02:06
